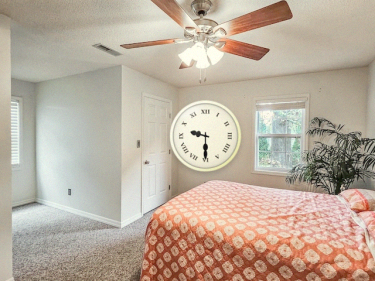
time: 9:30
